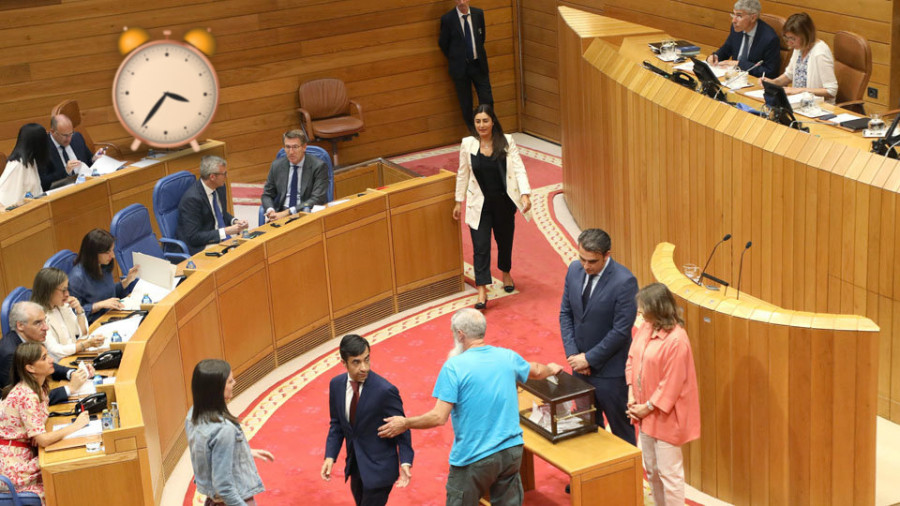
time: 3:36
